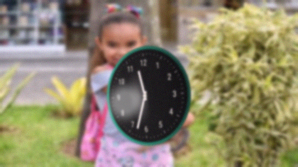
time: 11:33
